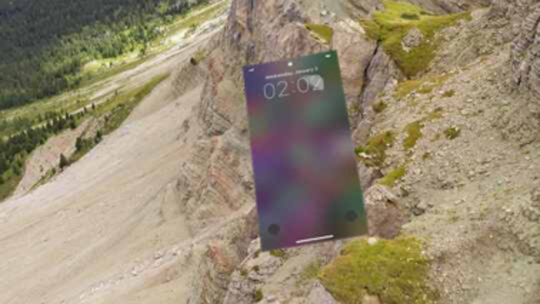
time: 2:02
